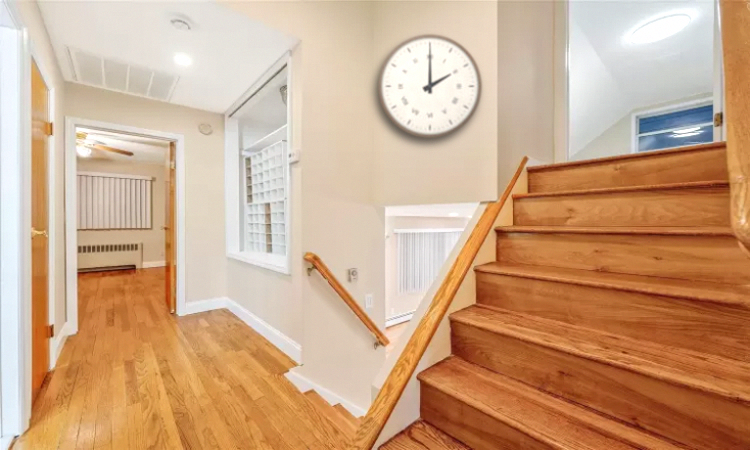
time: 2:00
